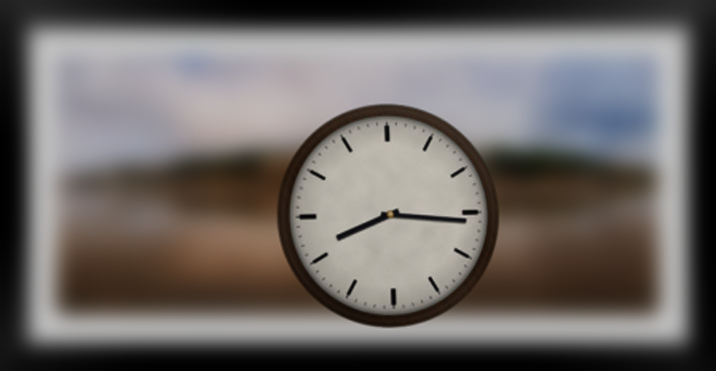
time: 8:16
